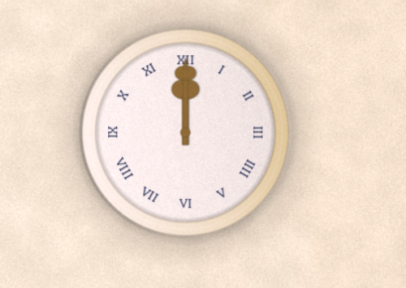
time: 12:00
